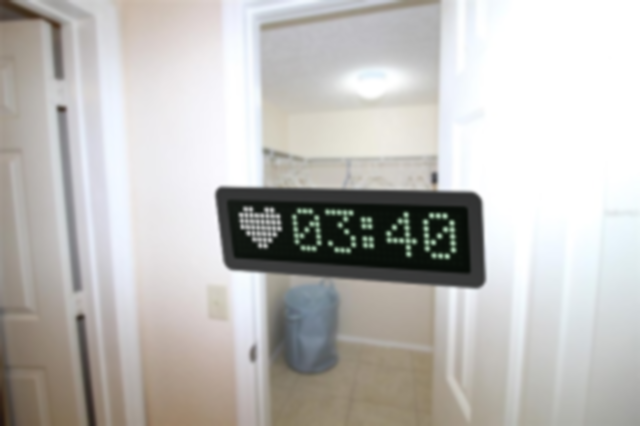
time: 3:40
